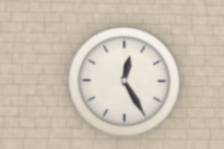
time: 12:25
